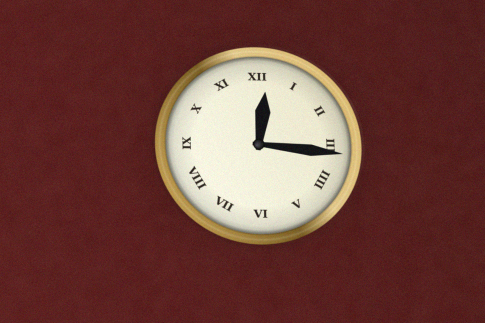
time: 12:16
